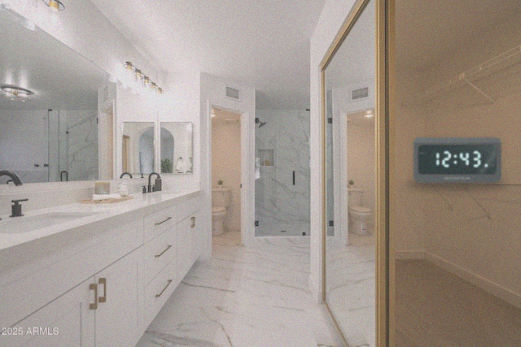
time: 12:43
